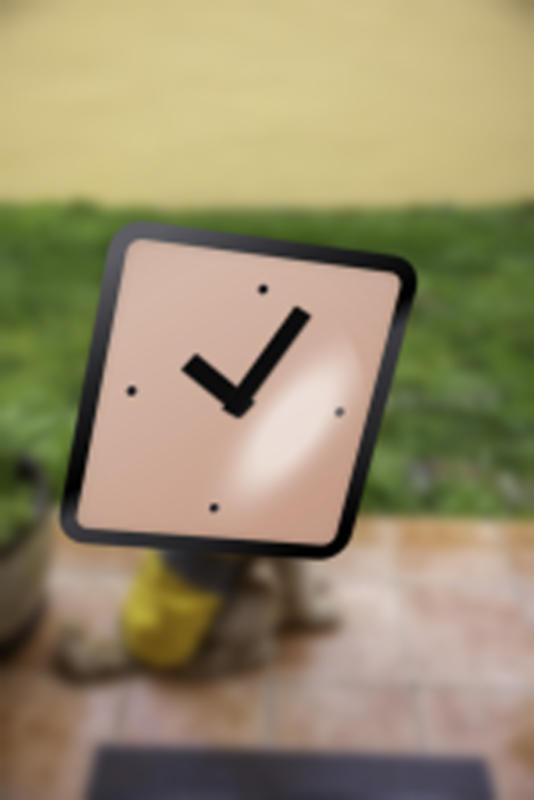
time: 10:04
